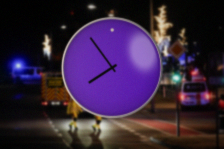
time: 7:54
